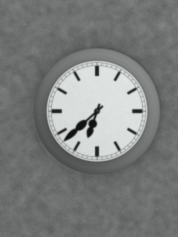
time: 6:38
